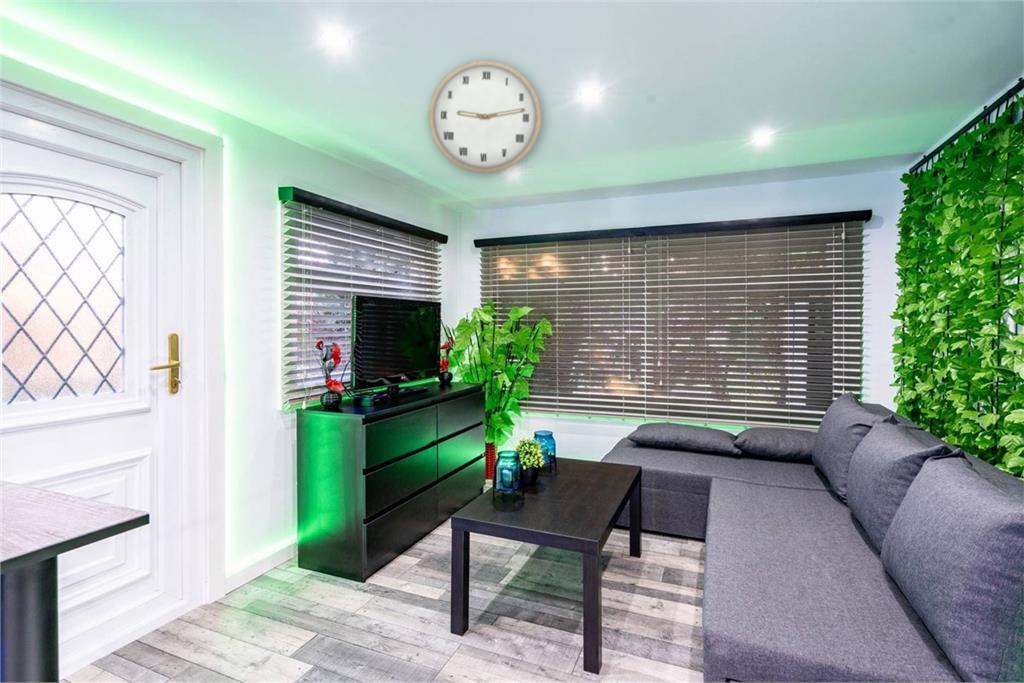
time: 9:13
